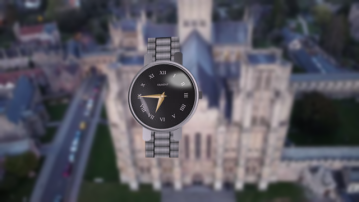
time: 6:45
